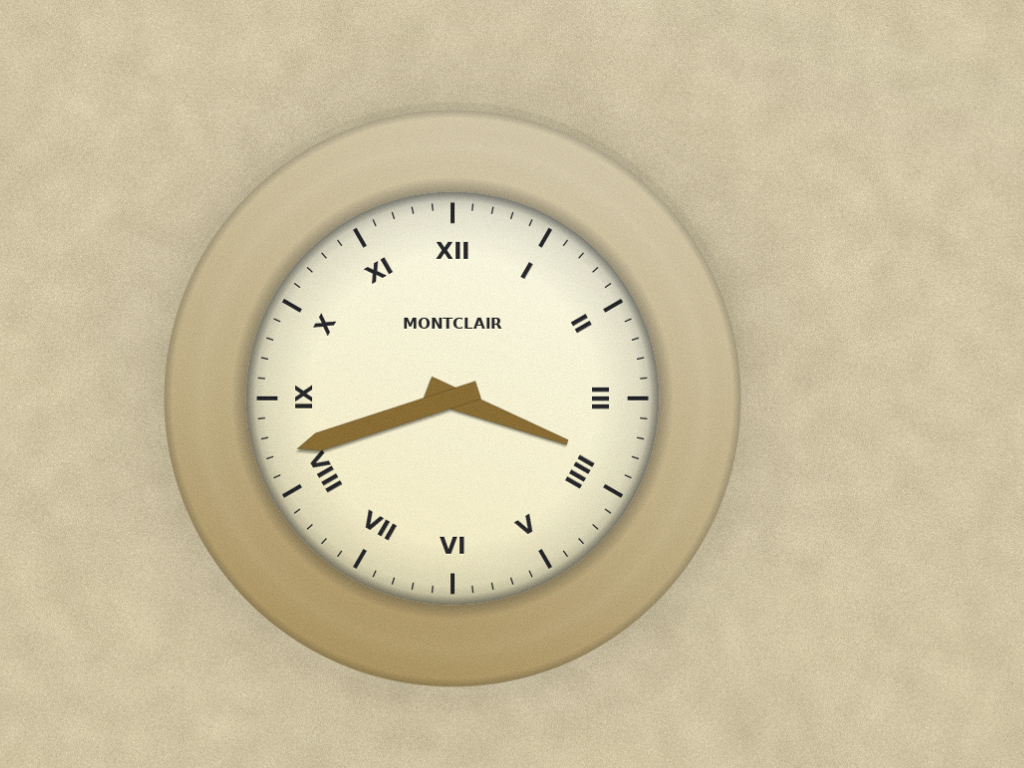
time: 3:42
